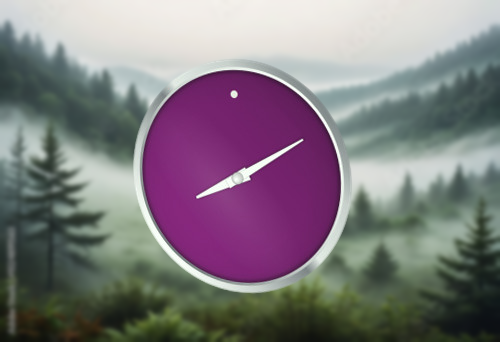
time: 8:10
